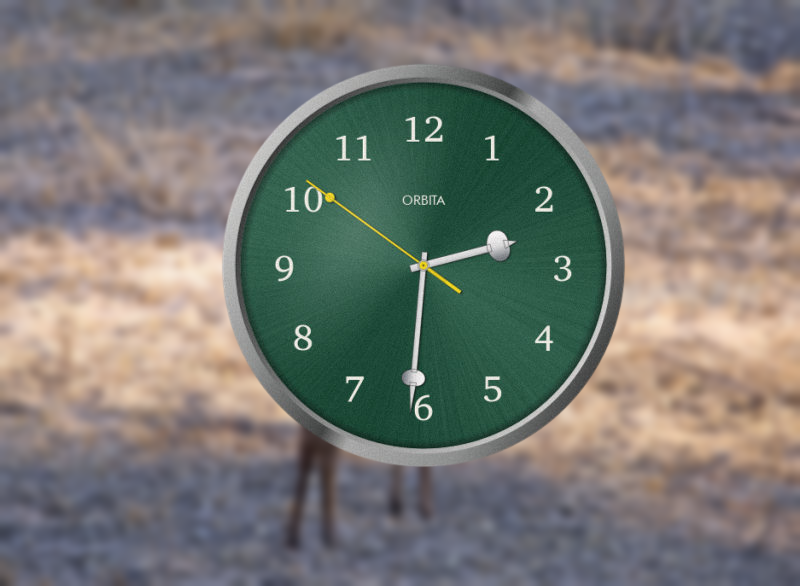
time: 2:30:51
